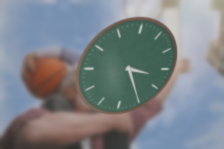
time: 3:25
